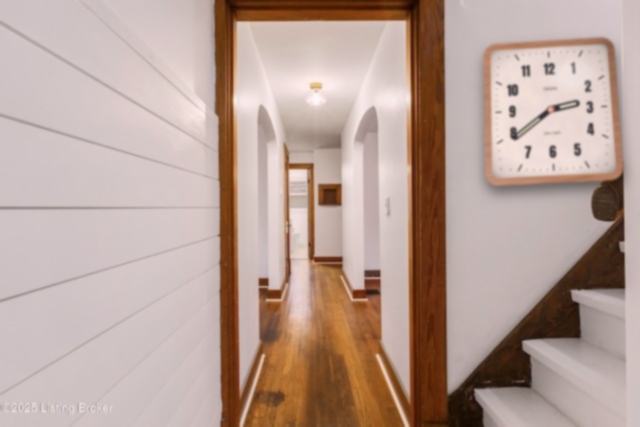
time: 2:39
